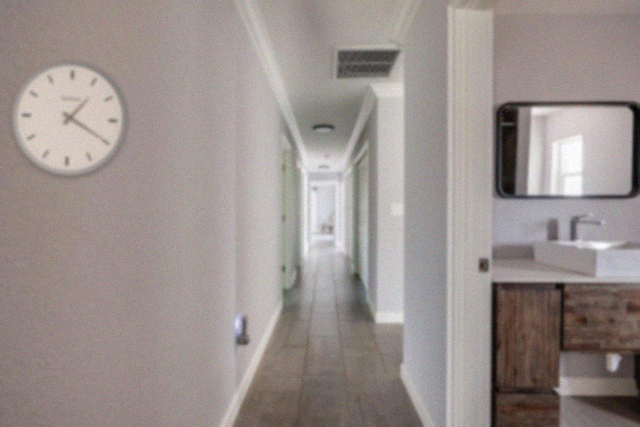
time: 1:20
